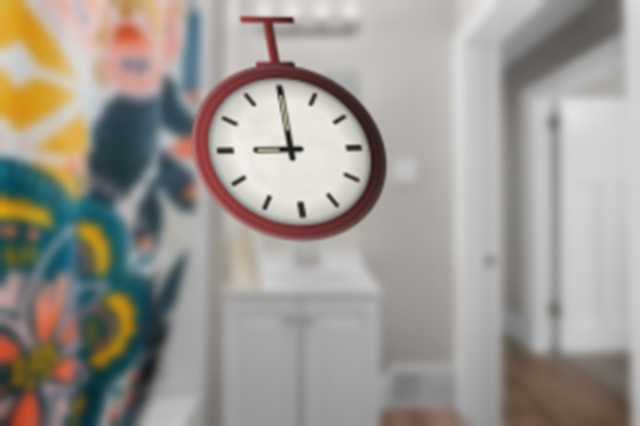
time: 9:00
